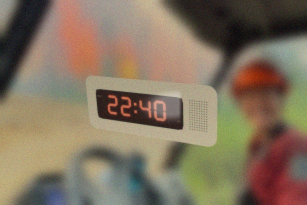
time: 22:40
